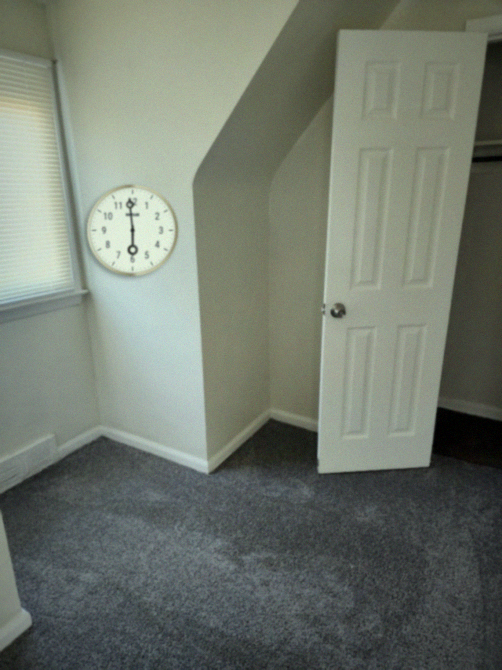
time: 5:59
